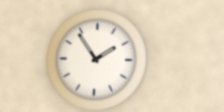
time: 1:54
